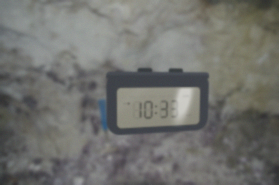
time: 10:33
